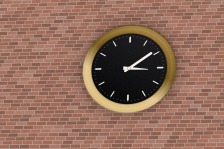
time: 3:09
